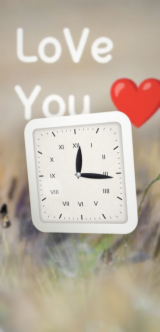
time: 12:16
